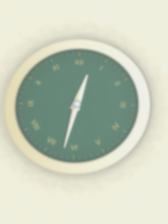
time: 12:32
